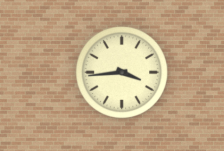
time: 3:44
